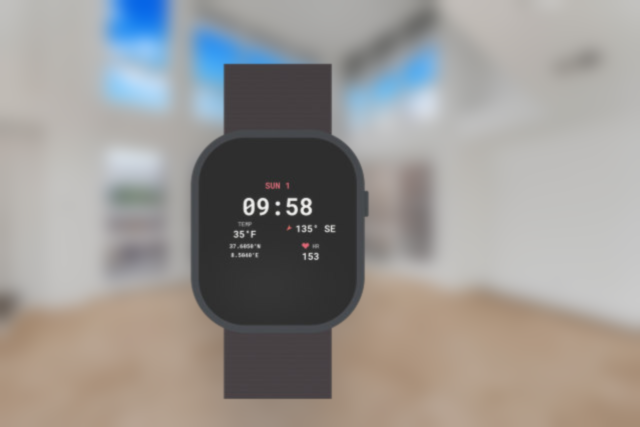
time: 9:58
